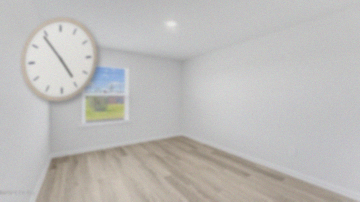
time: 4:54
